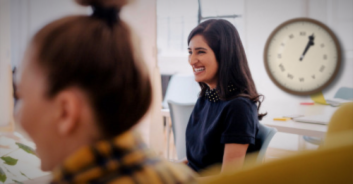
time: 1:04
